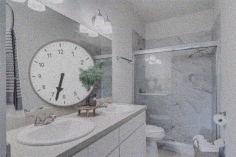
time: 6:33
